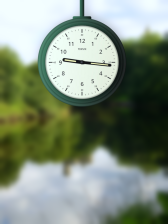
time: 9:16
